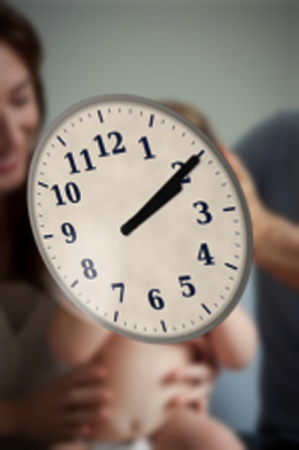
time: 2:10
